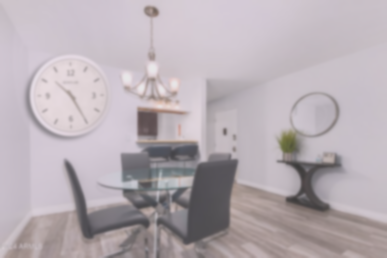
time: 10:25
